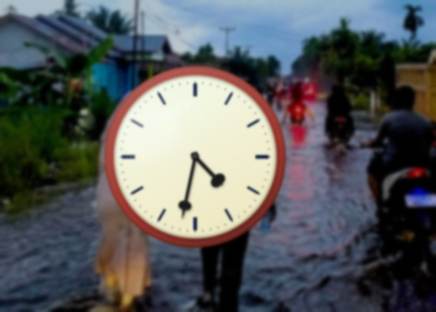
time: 4:32
